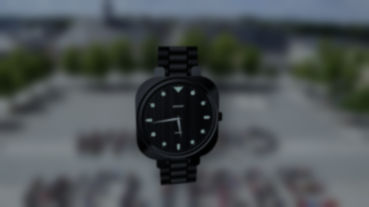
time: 5:44
